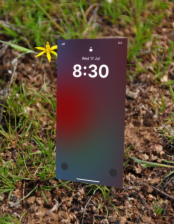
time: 8:30
